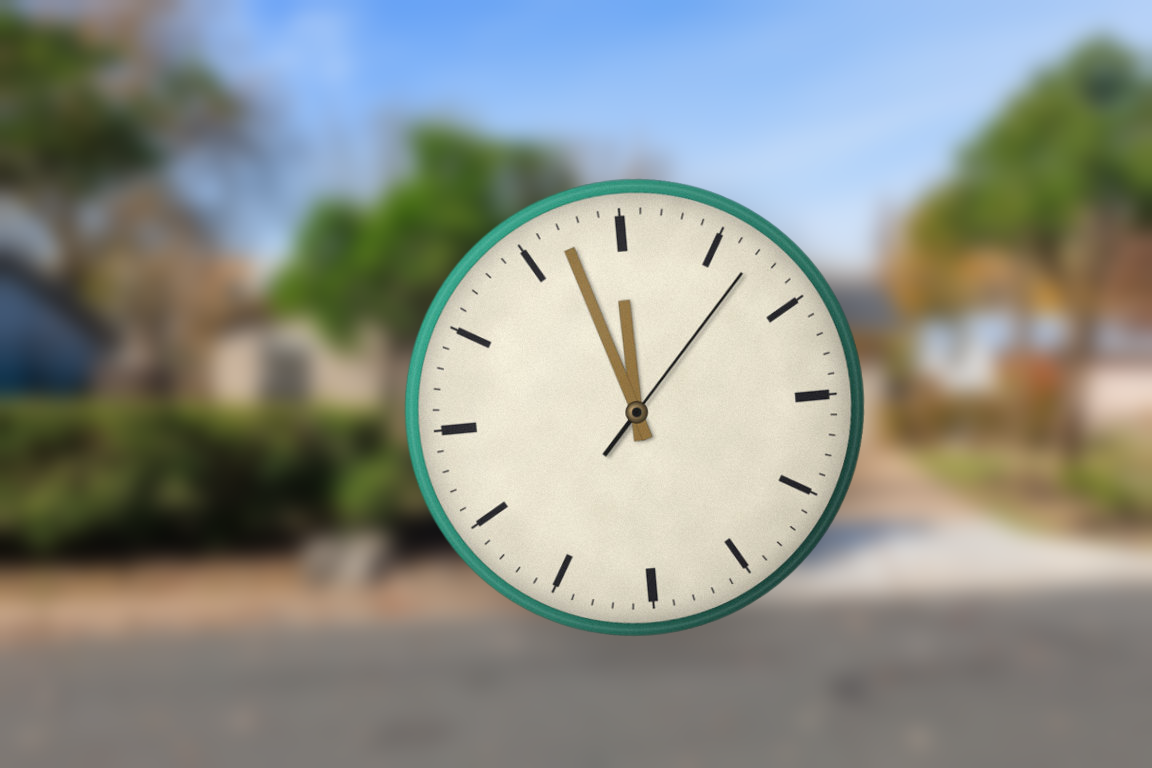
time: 11:57:07
